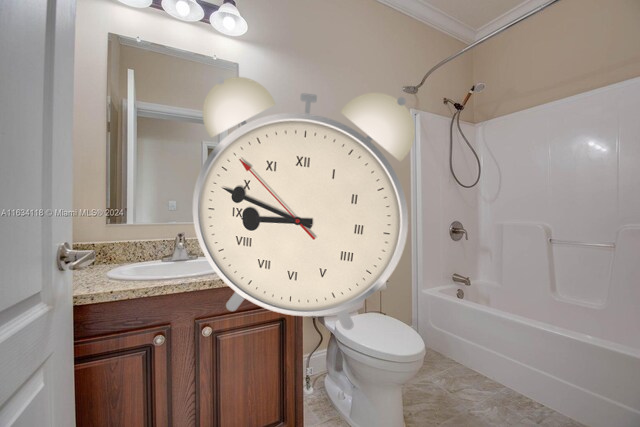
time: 8:47:52
